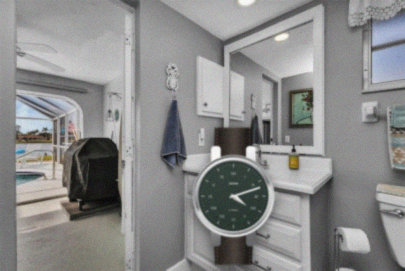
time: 4:12
